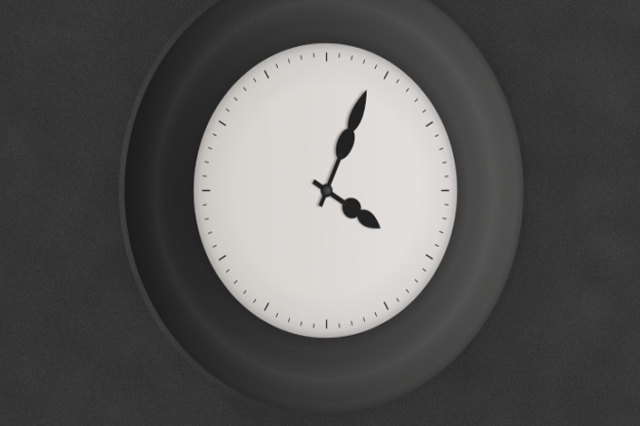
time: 4:04
